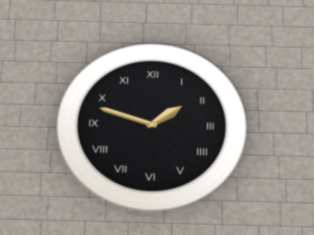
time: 1:48
